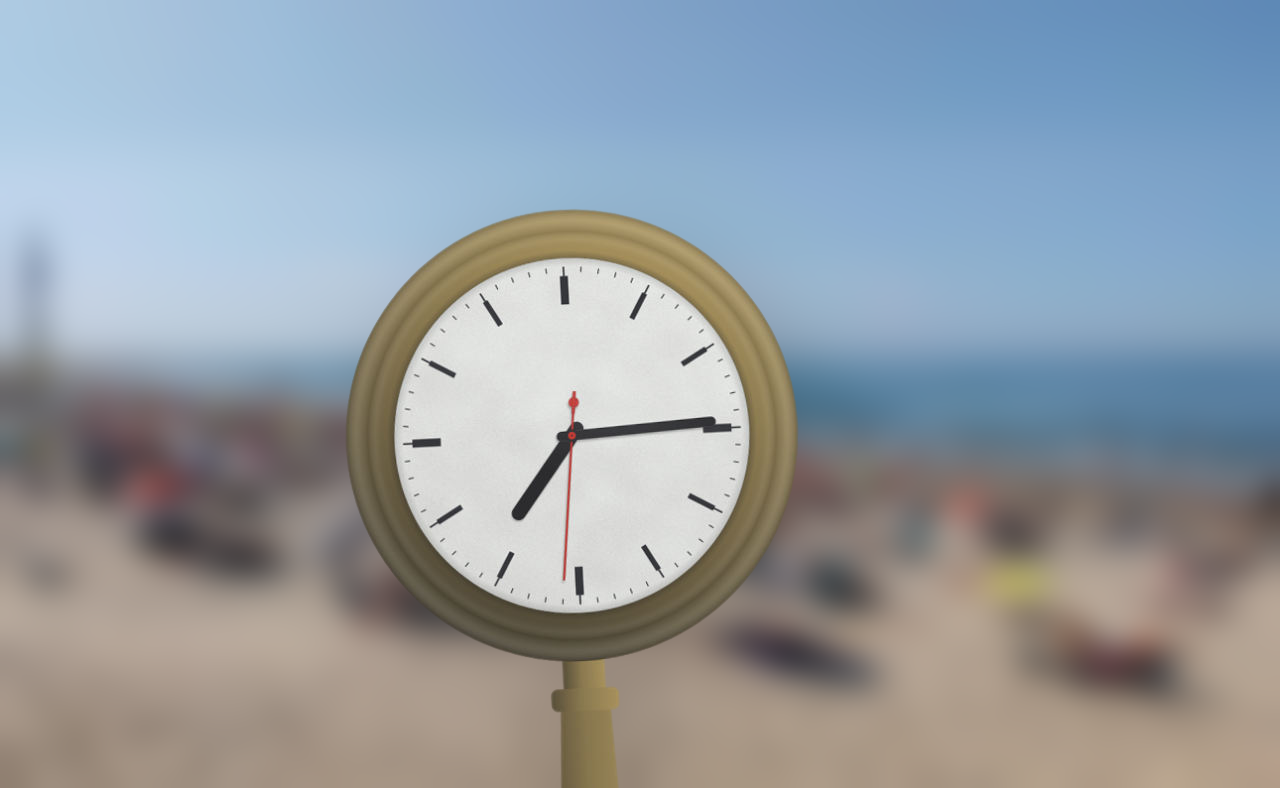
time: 7:14:31
